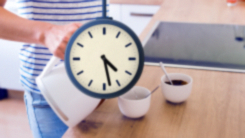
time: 4:28
